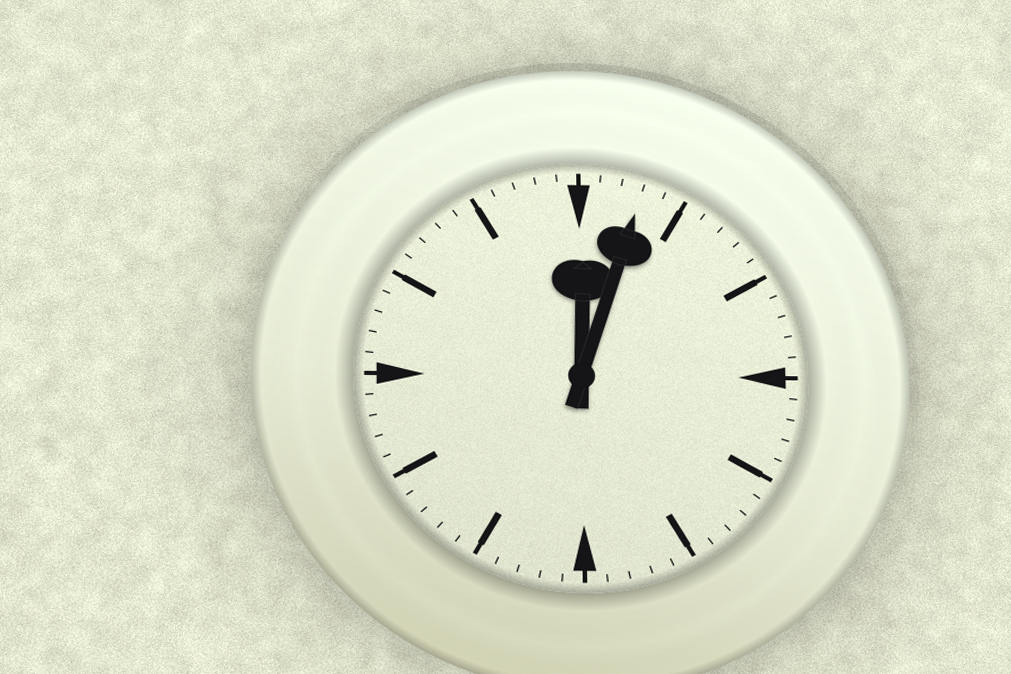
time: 12:03
